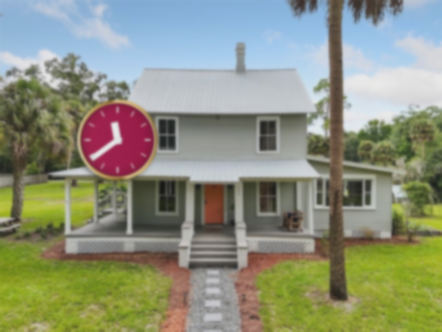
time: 11:39
